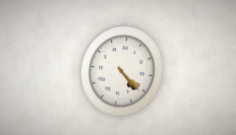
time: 4:21
